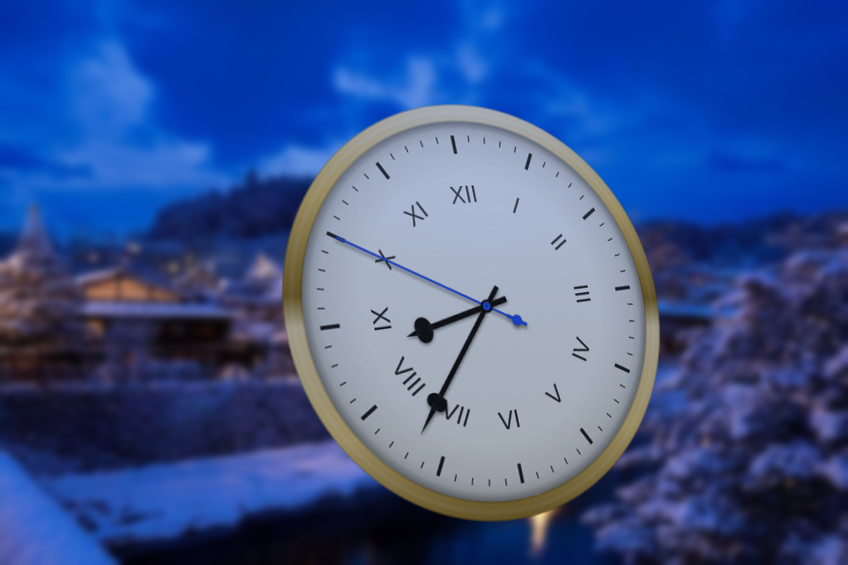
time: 8:36:50
